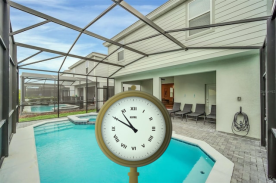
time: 10:50
